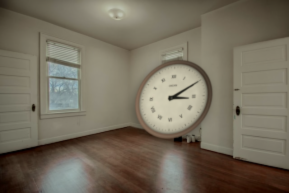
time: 3:10
